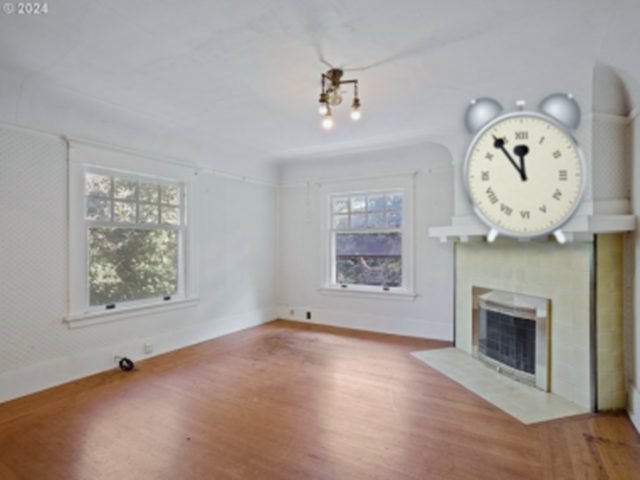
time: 11:54
